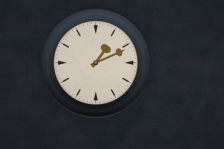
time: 1:11
